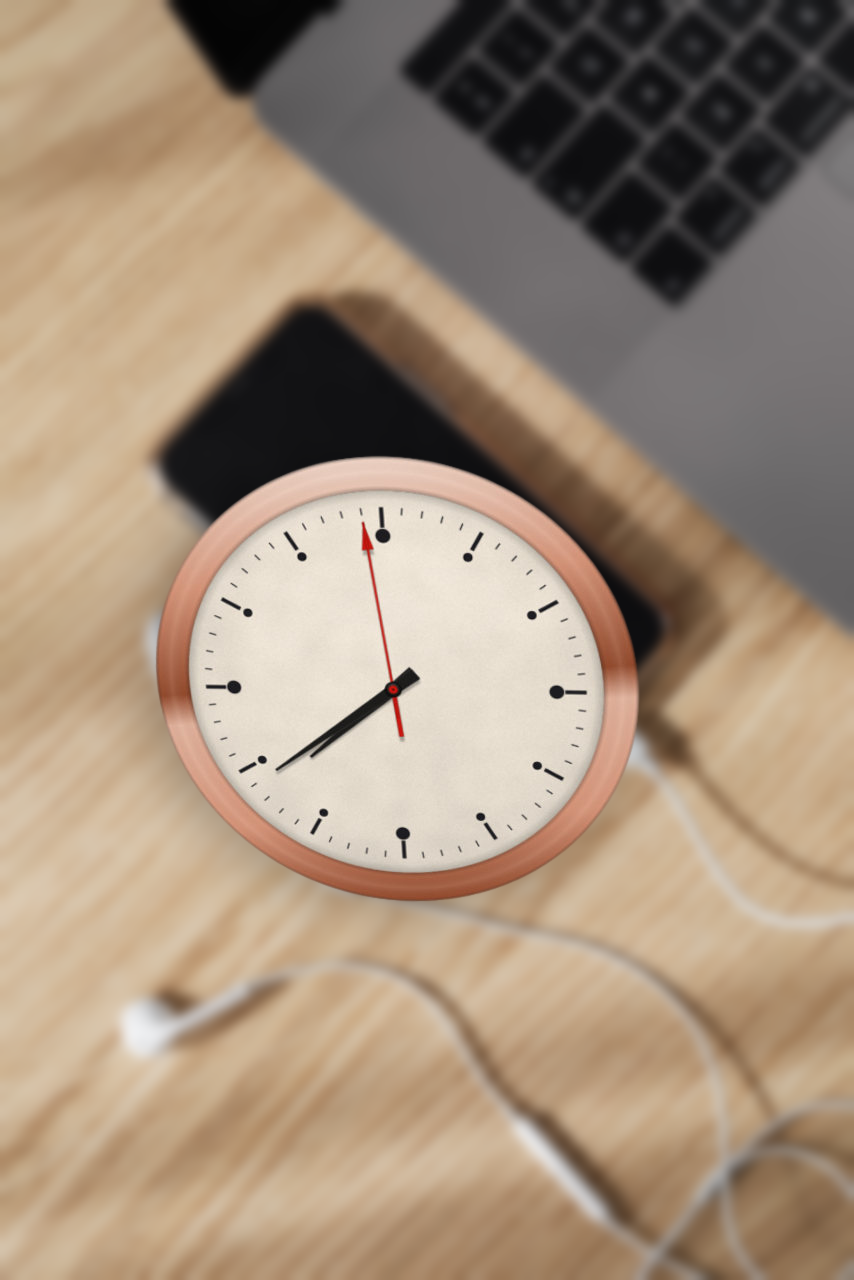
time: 7:38:59
